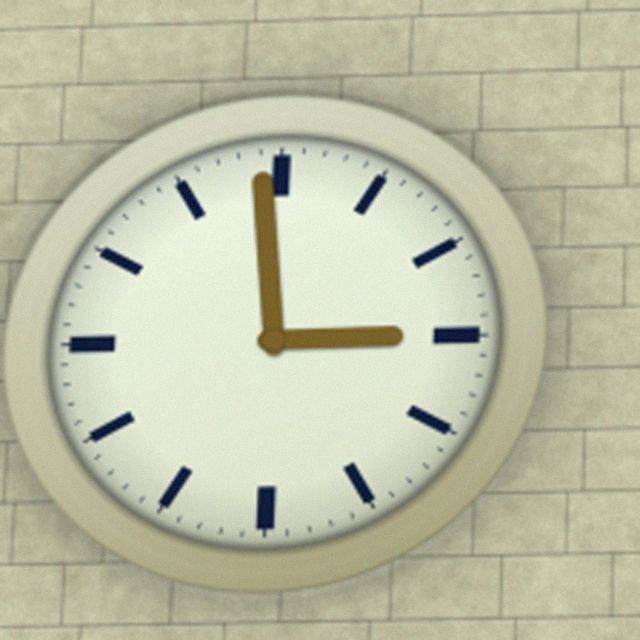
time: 2:59
